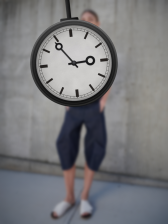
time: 2:54
